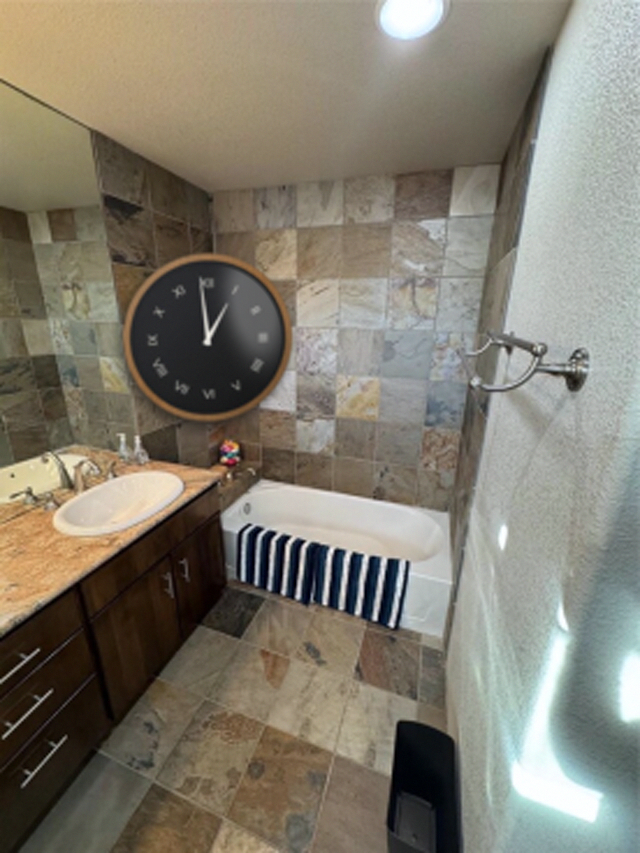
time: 12:59
